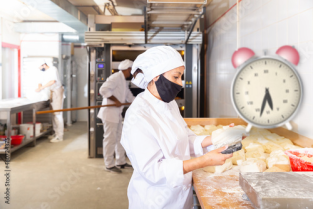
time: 5:33
